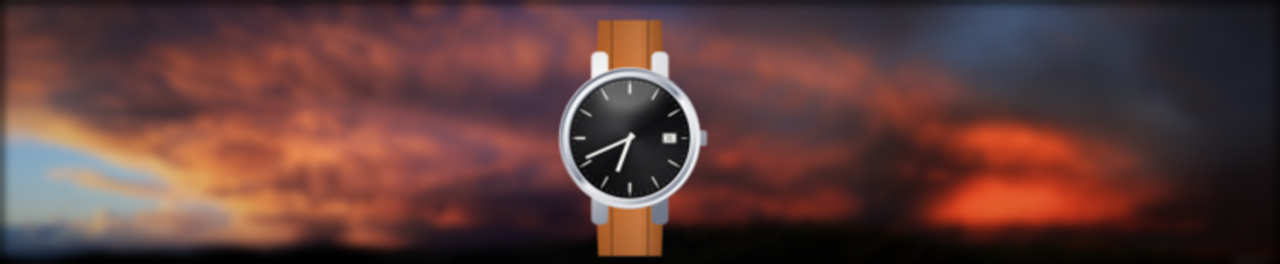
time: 6:41
